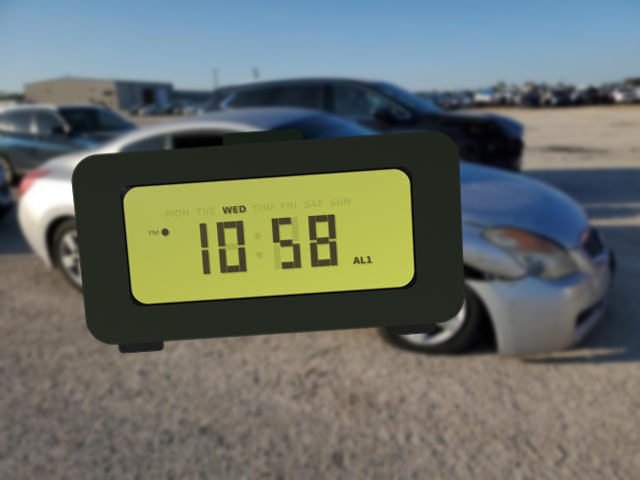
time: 10:58
